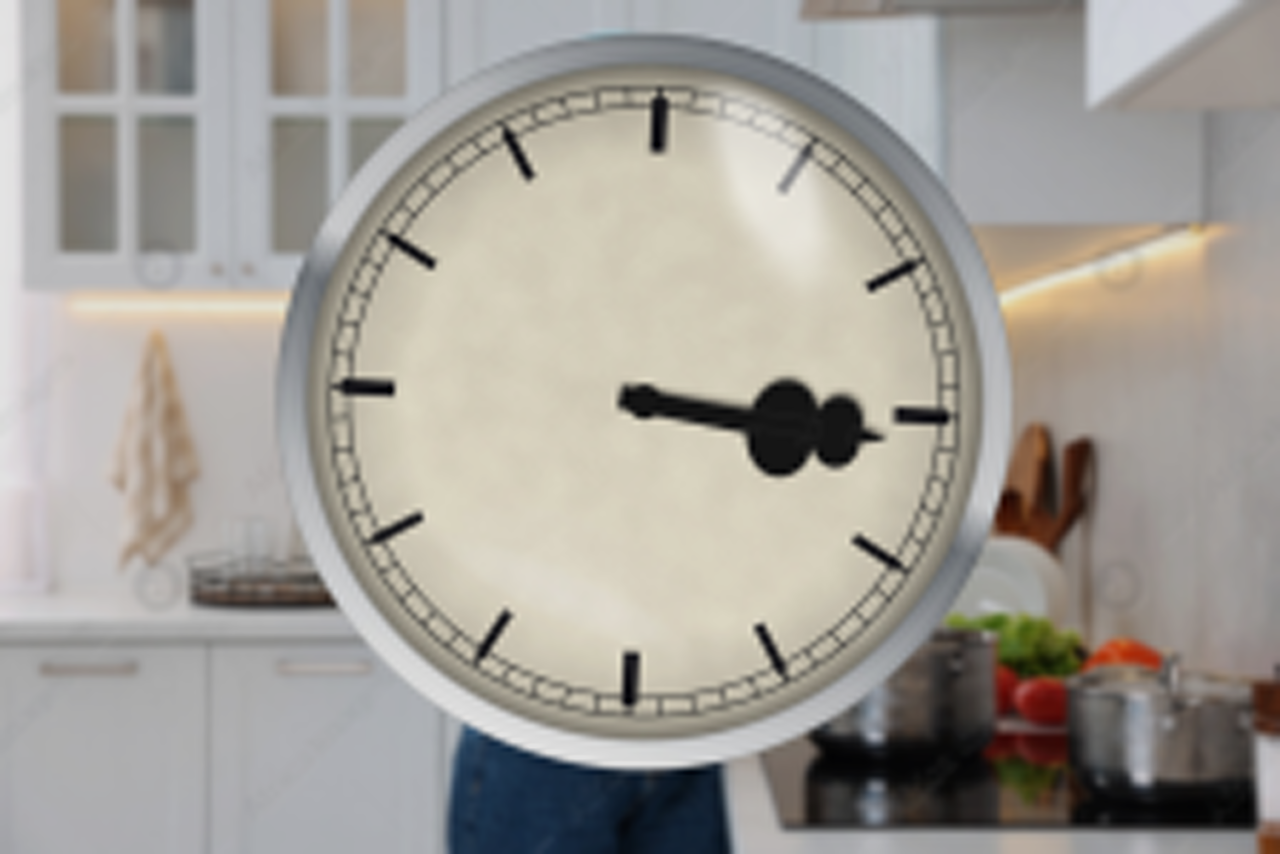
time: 3:16
